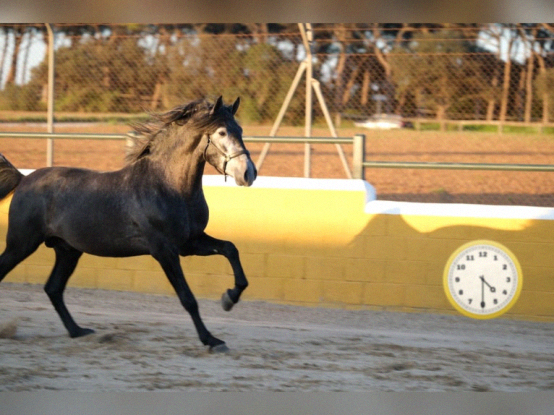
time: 4:30
